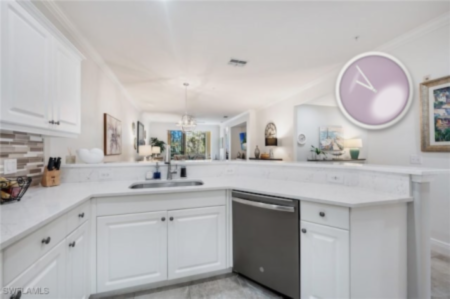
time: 9:54
